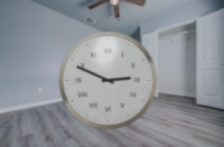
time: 2:49
